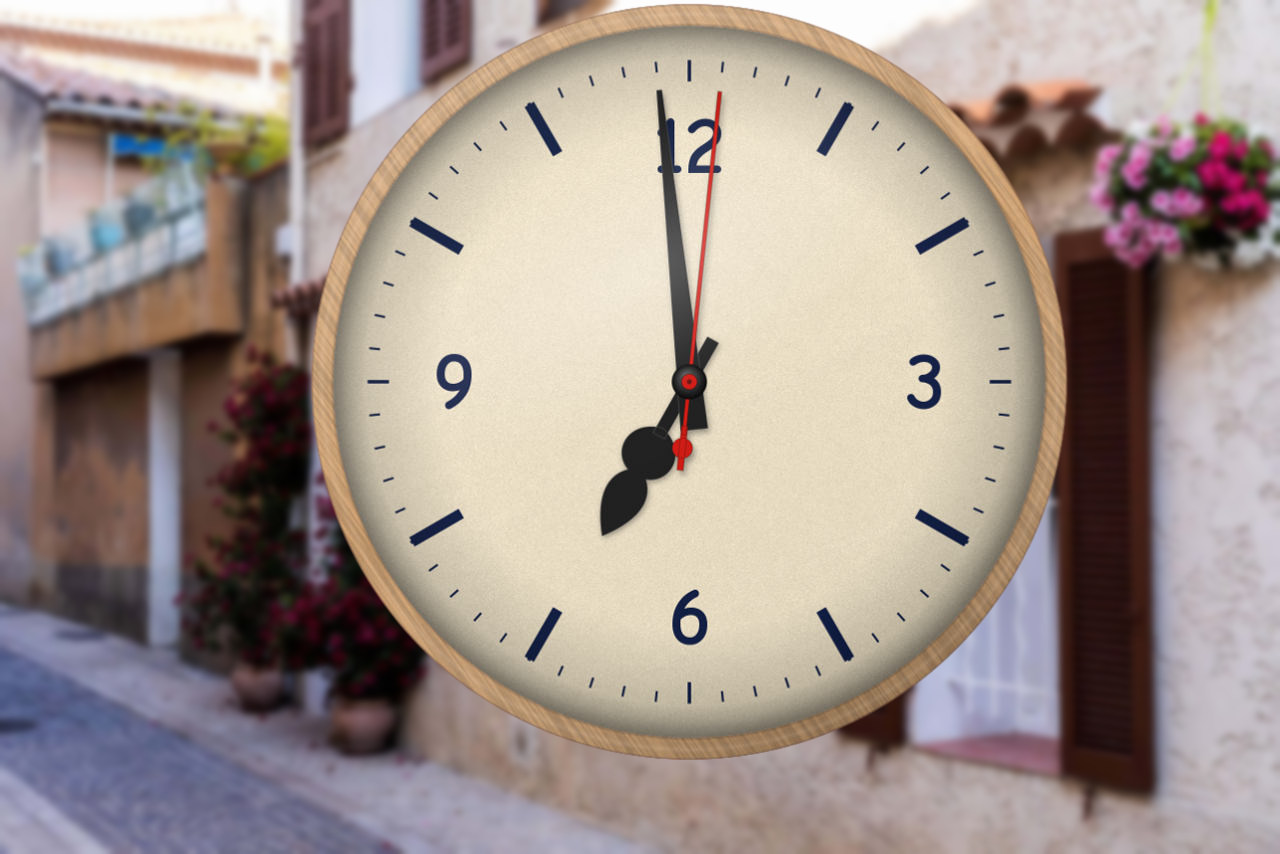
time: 6:59:01
